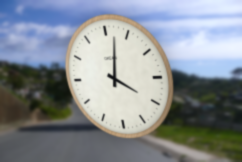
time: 4:02
